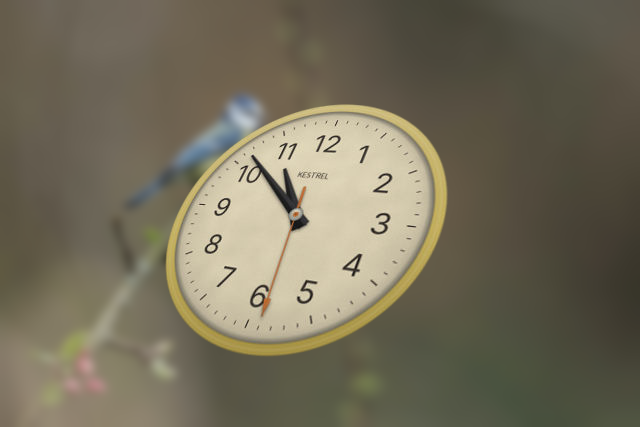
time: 10:51:29
